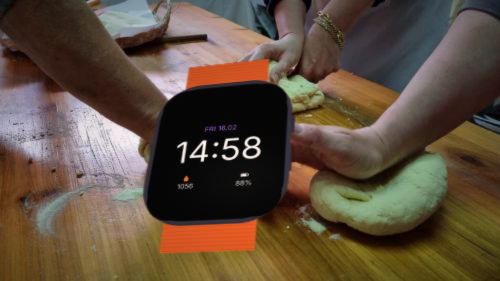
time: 14:58
